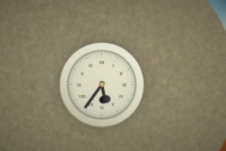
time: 5:36
